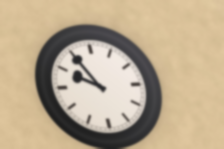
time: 9:55
